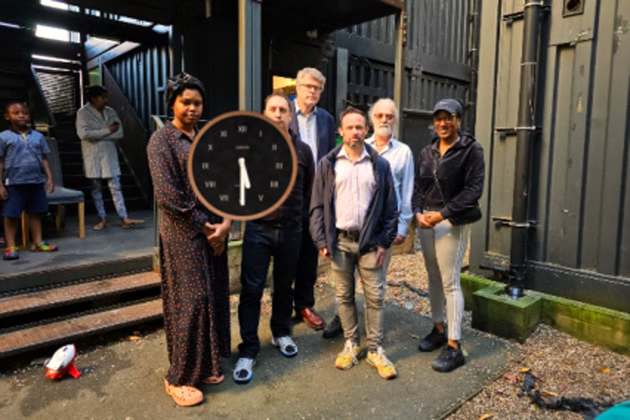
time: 5:30
